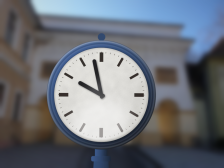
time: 9:58
